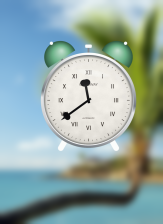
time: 11:39
